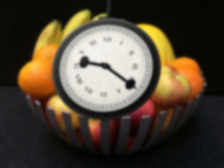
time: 9:21
